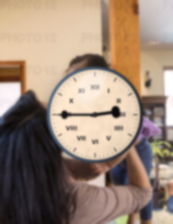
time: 2:45
